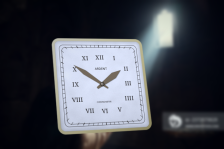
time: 1:51
